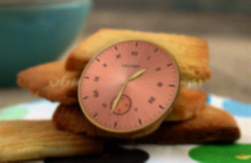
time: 1:32
